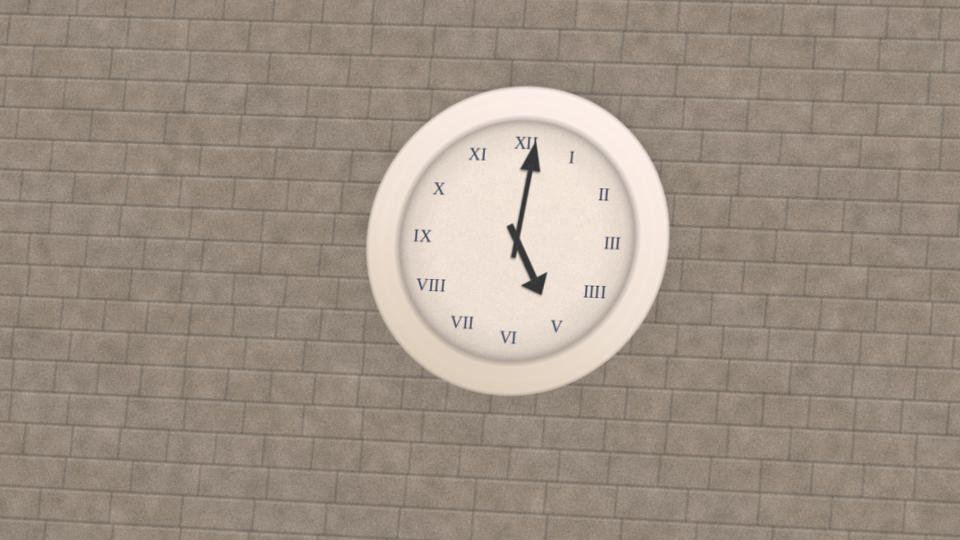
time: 5:01
